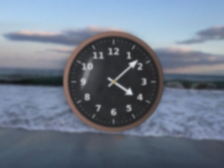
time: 4:08
